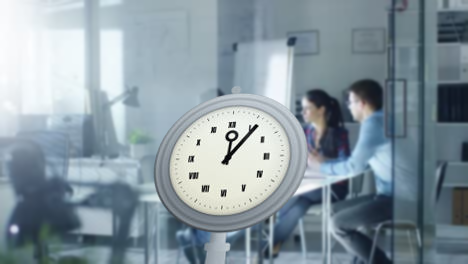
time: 12:06
